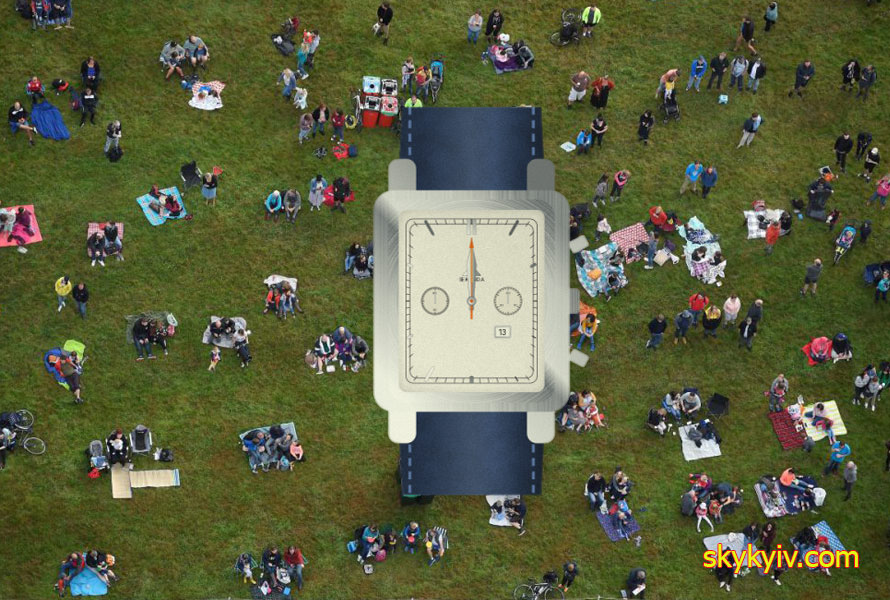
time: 12:00
